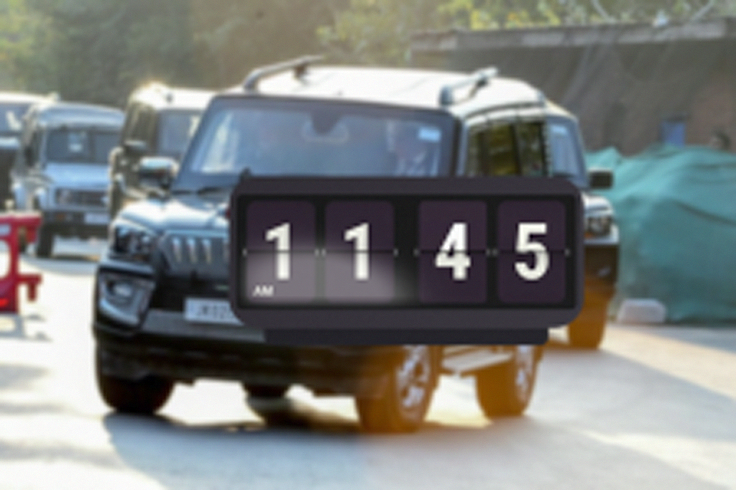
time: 11:45
